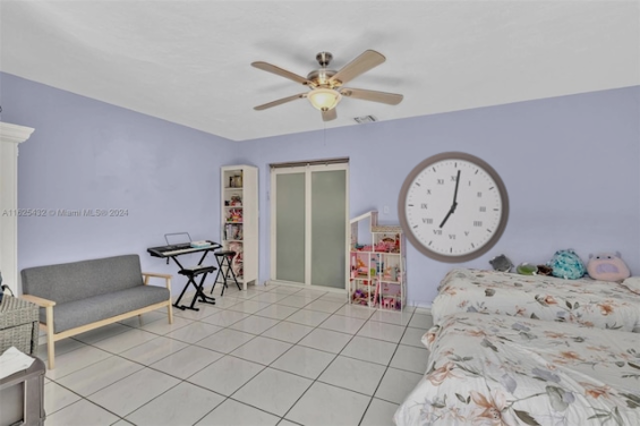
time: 7:01
